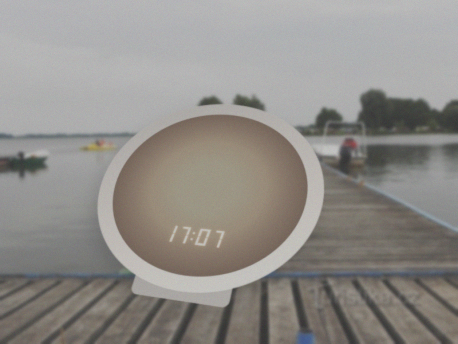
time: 17:07
